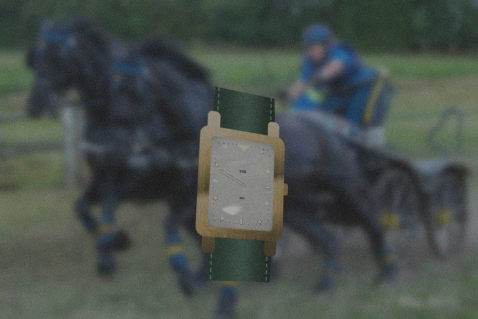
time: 9:49
